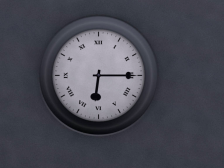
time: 6:15
